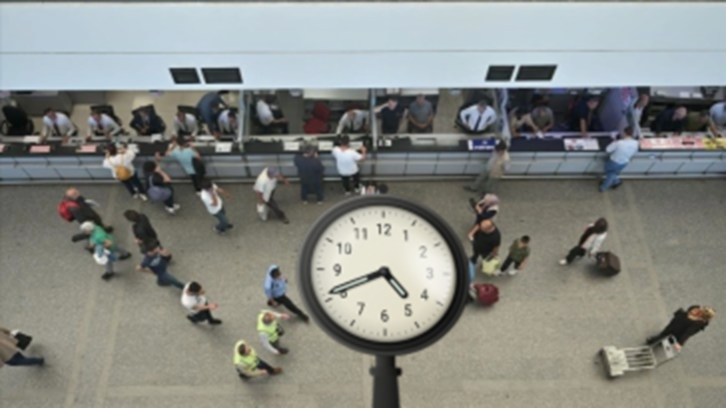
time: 4:41
